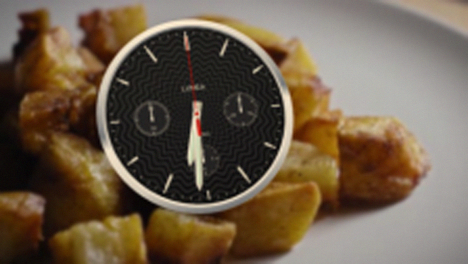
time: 6:31
